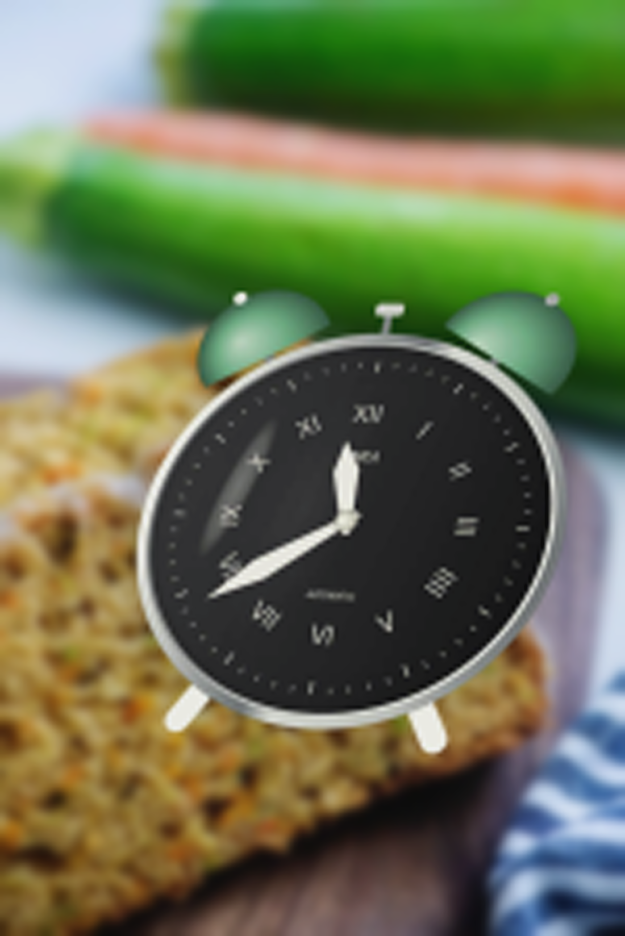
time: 11:39
